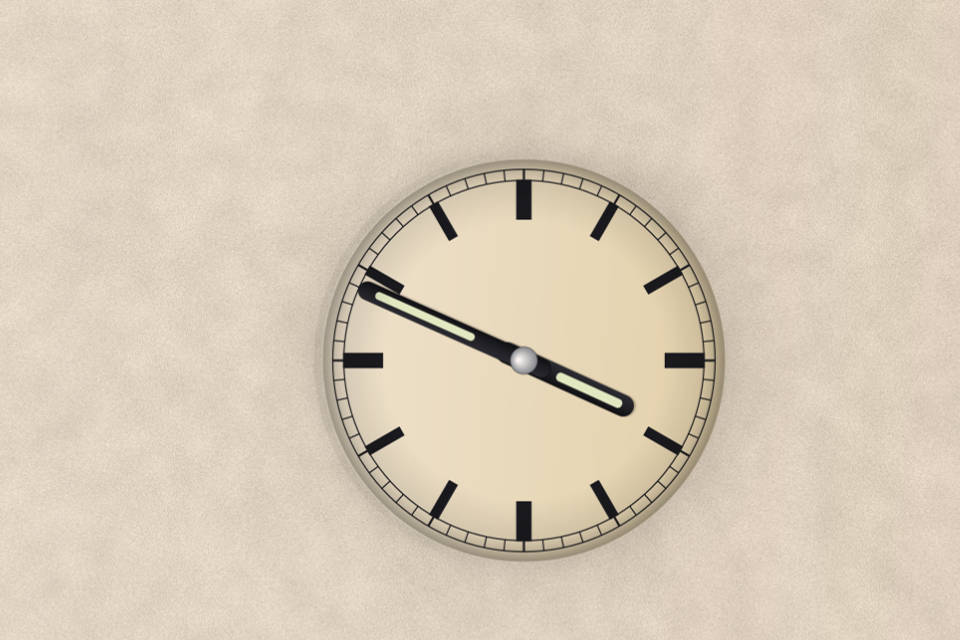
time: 3:49
